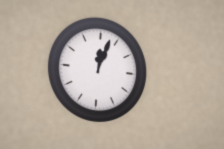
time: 12:03
